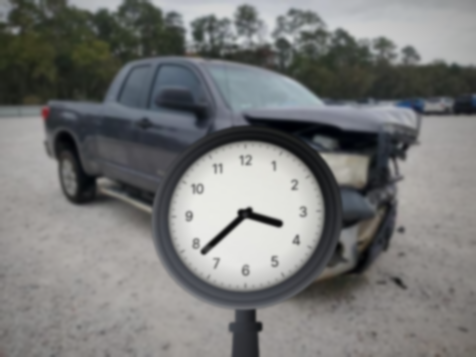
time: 3:38
